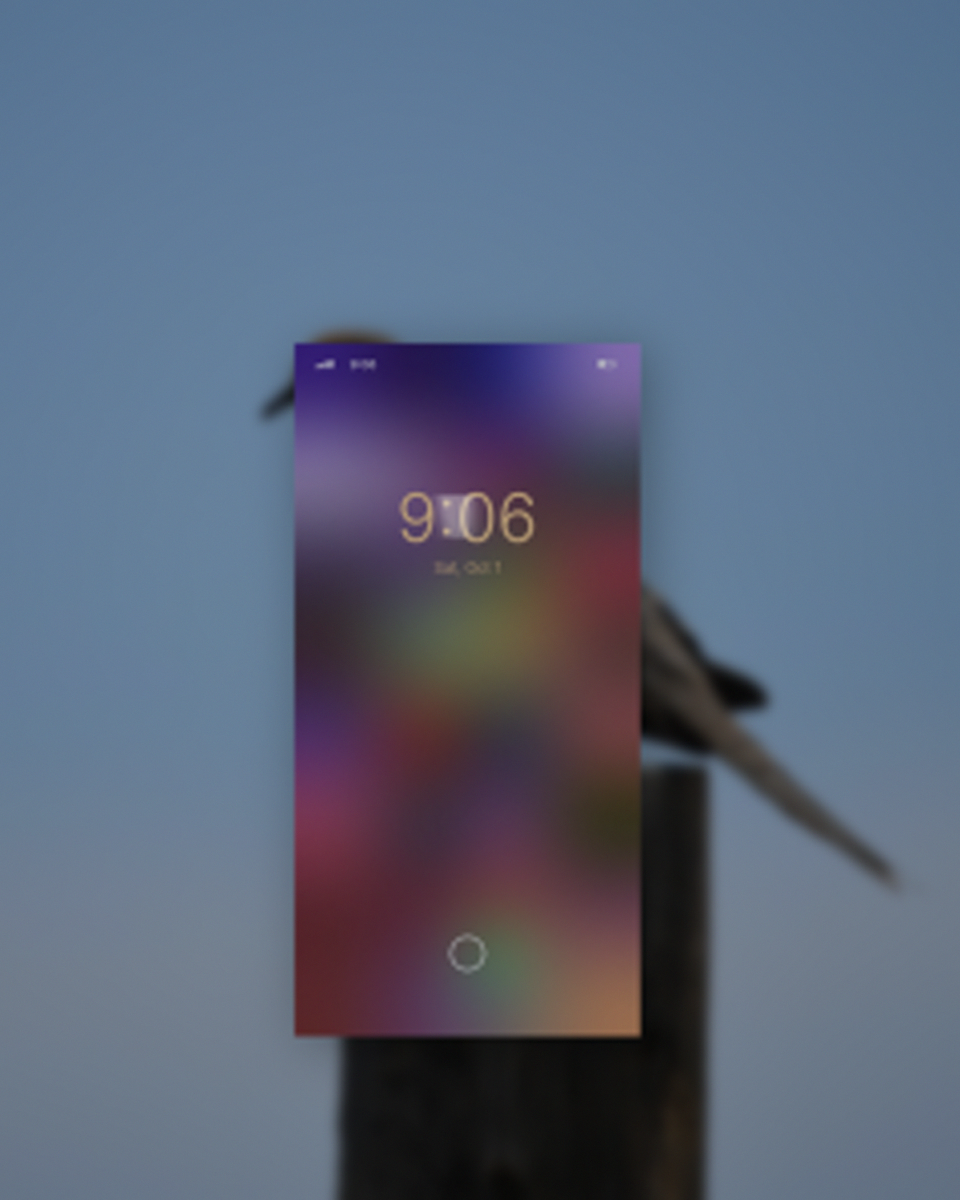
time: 9:06
